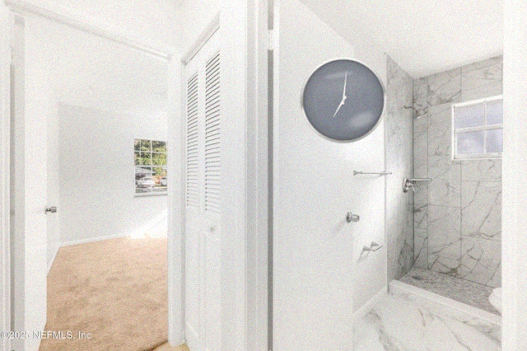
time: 7:01
